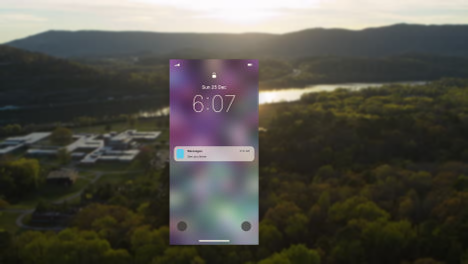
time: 6:07
